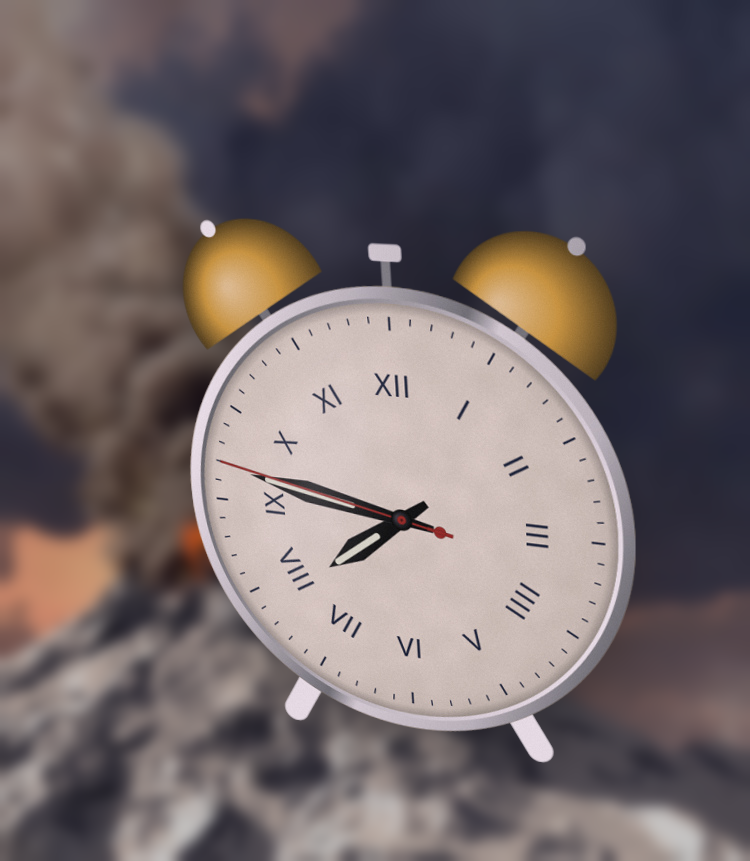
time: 7:46:47
